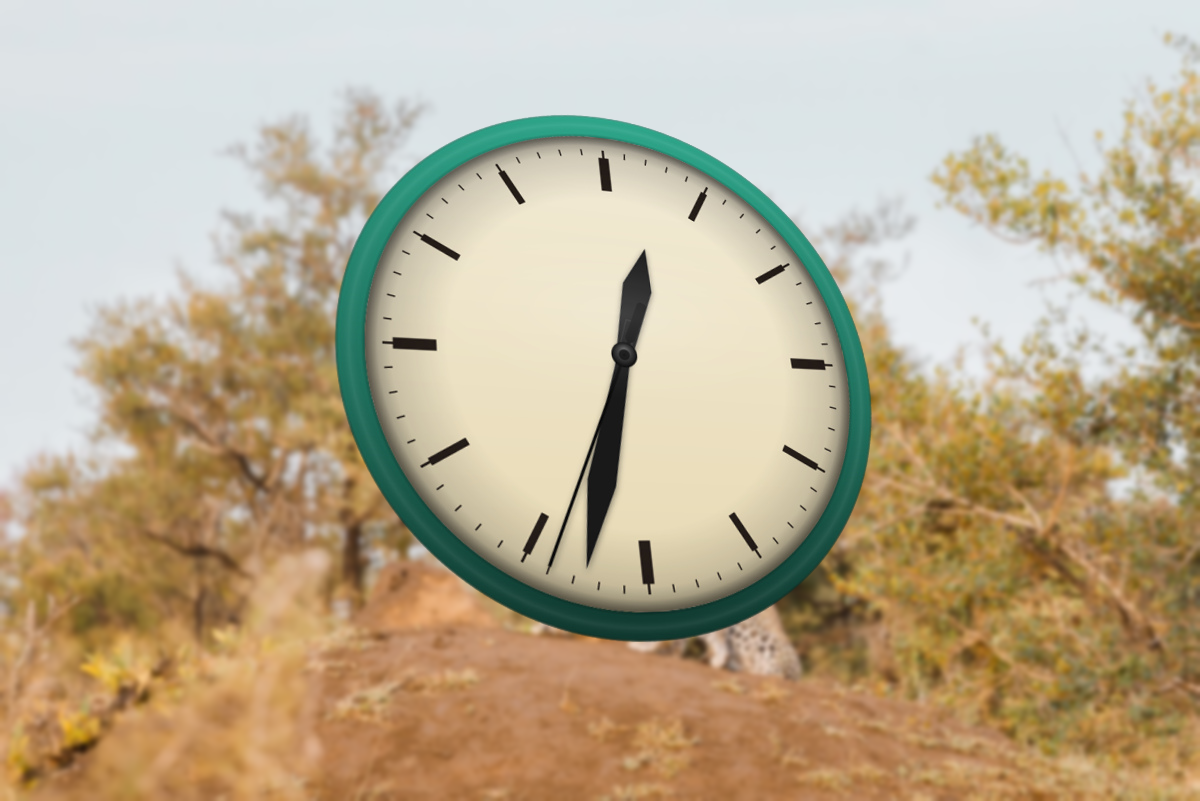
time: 12:32:34
